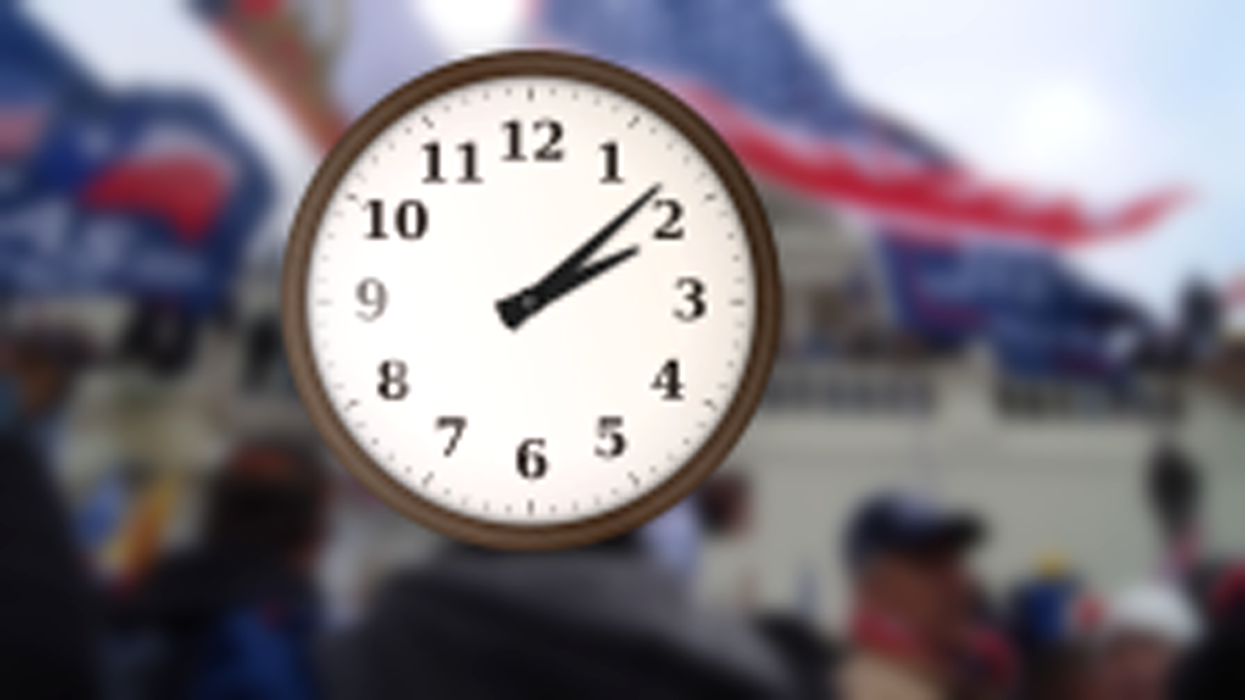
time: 2:08
